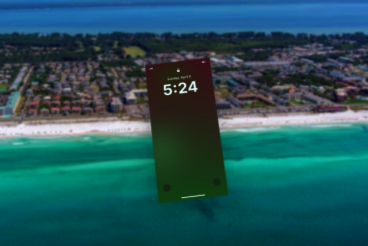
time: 5:24
